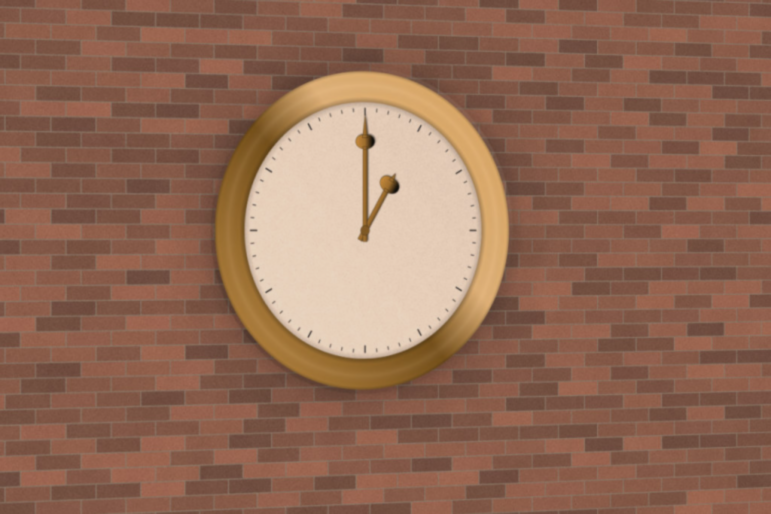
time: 1:00
